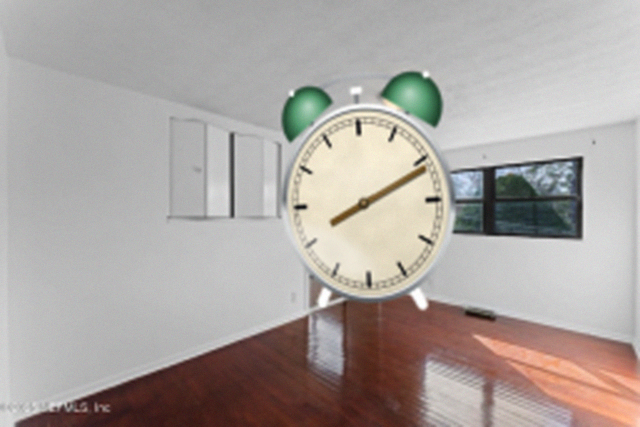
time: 8:11
